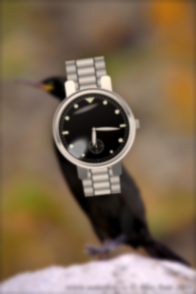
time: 6:16
